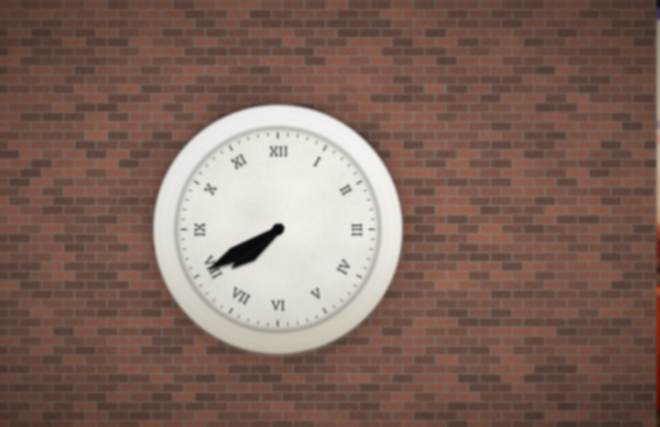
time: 7:40
